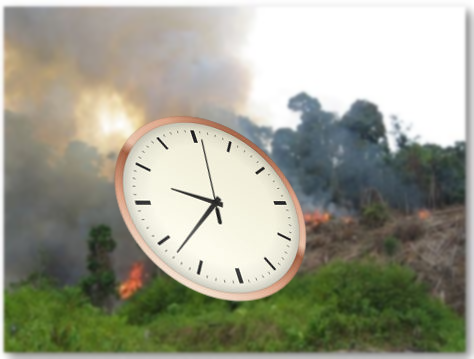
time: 9:38:01
